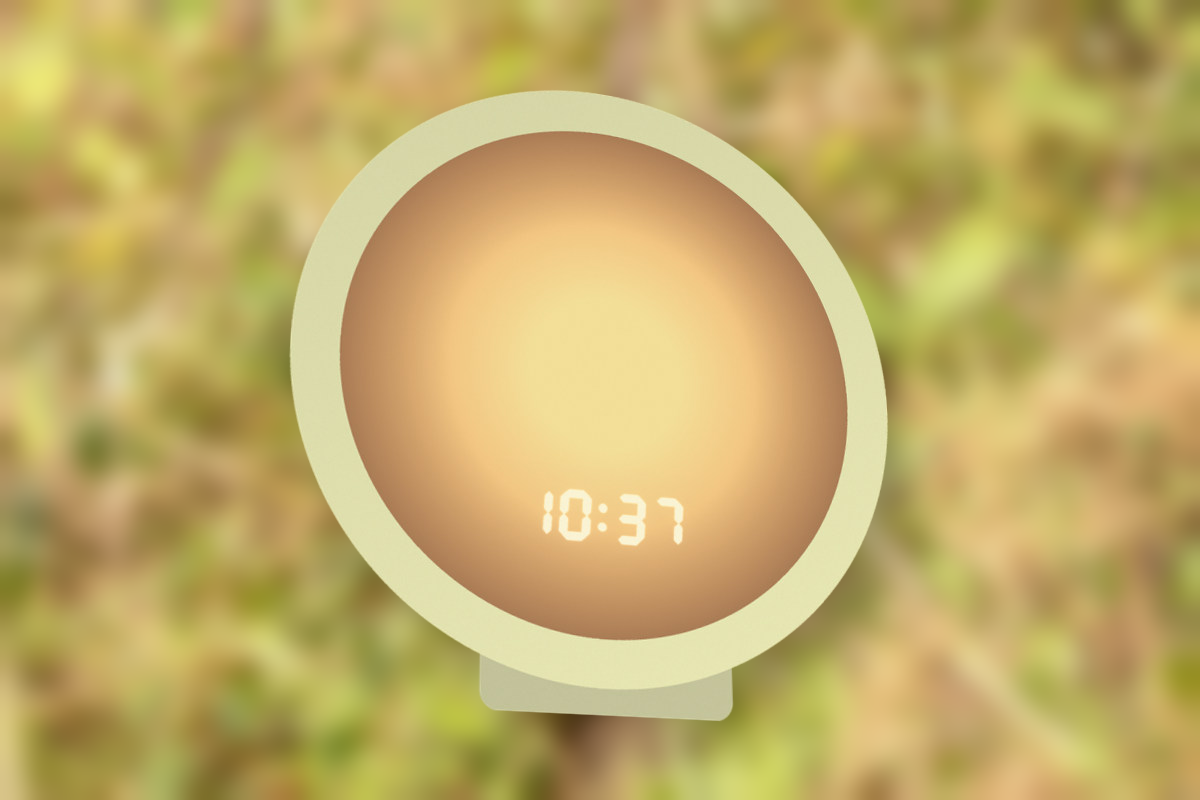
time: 10:37
